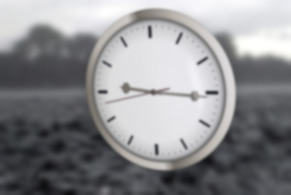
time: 9:15:43
